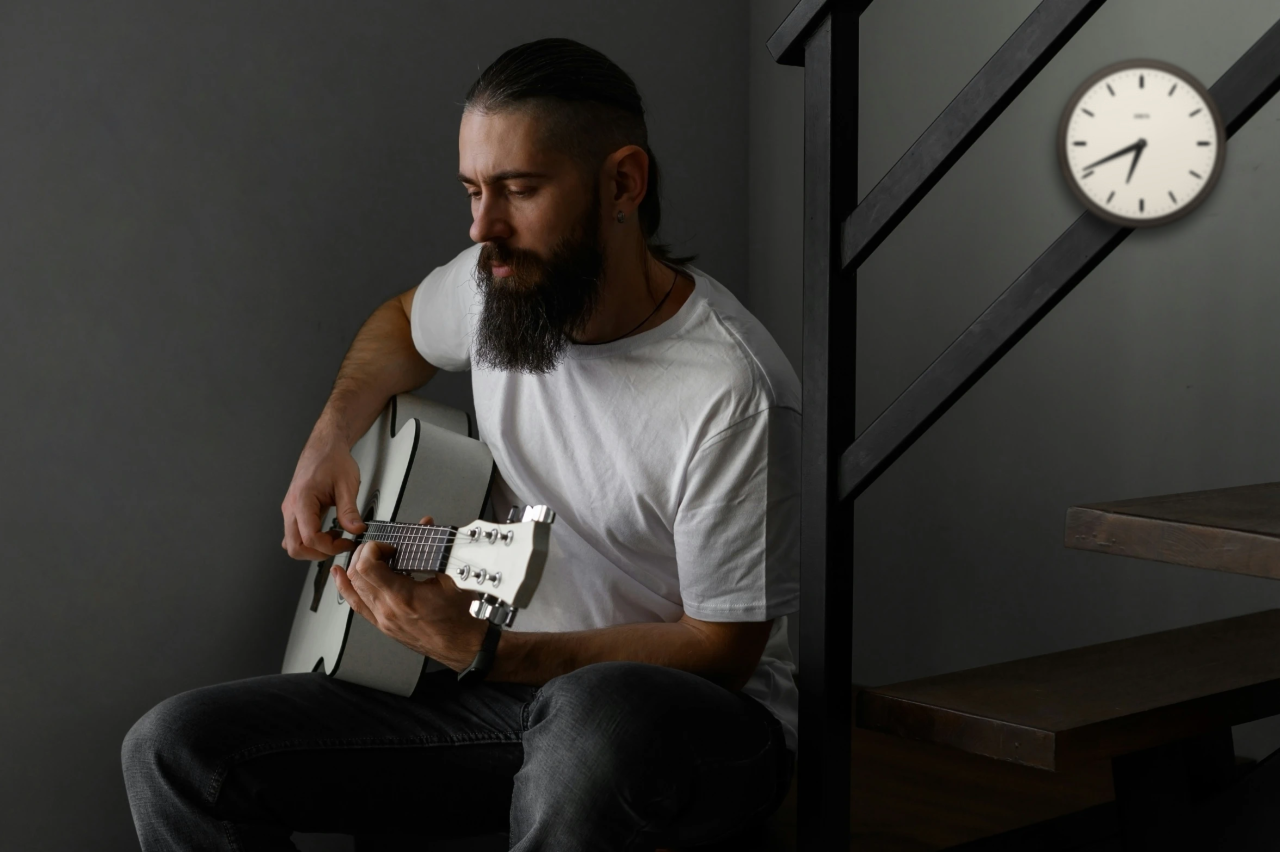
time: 6:41
